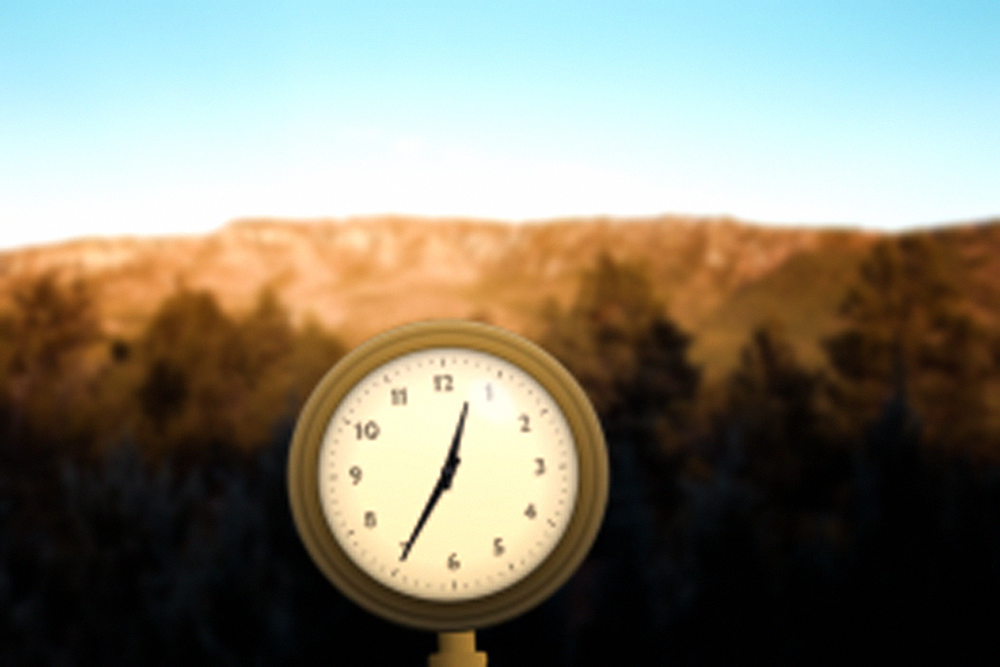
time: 12:35
